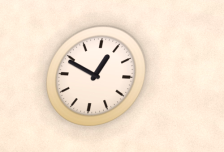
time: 12:49
